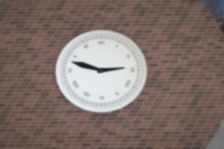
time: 2:48
